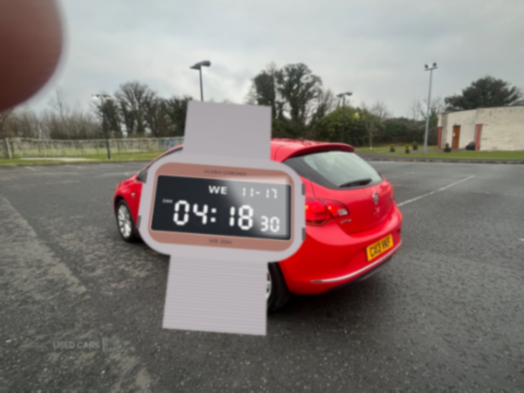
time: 4:18:30
